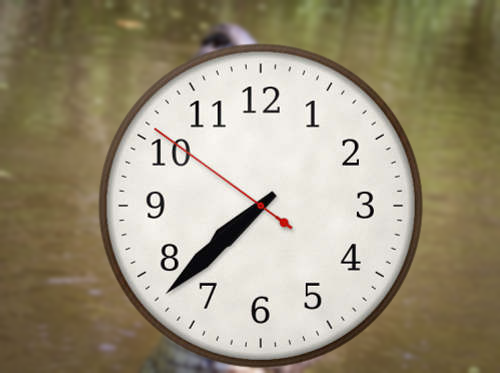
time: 7:37:51
